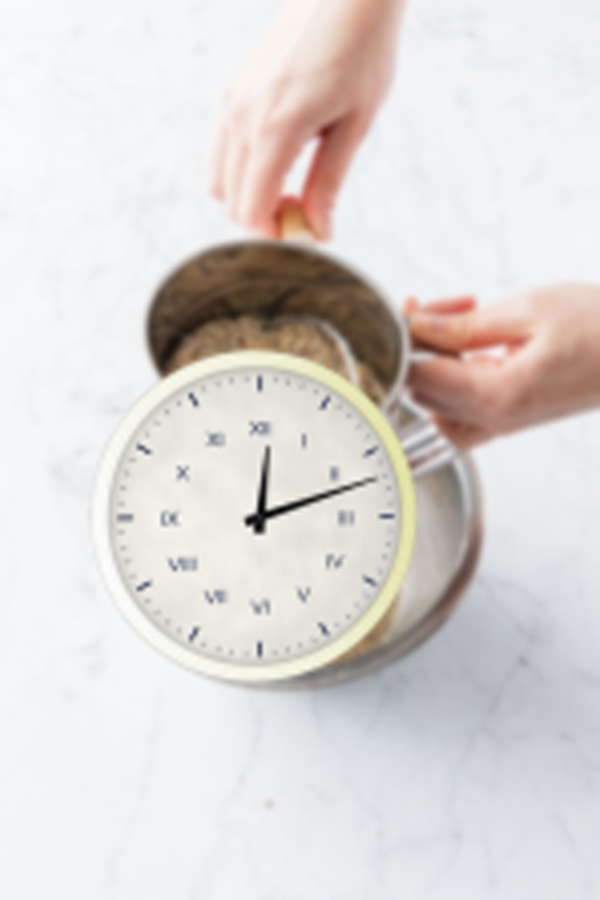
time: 12:12
